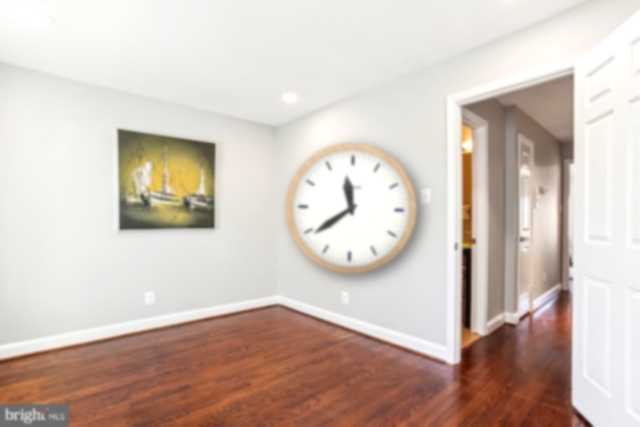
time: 11:39
